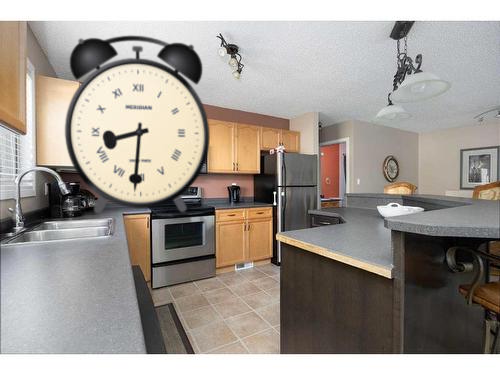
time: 8:31
